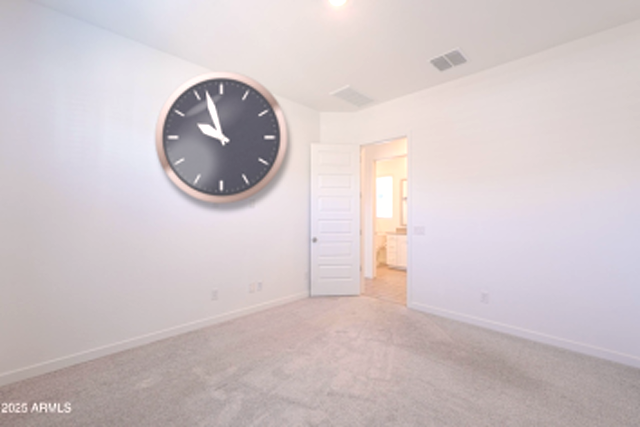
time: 9:57
